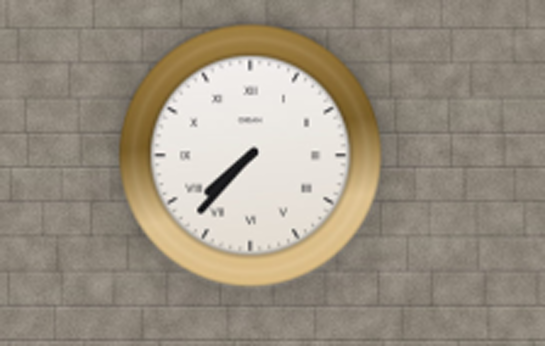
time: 7:37
